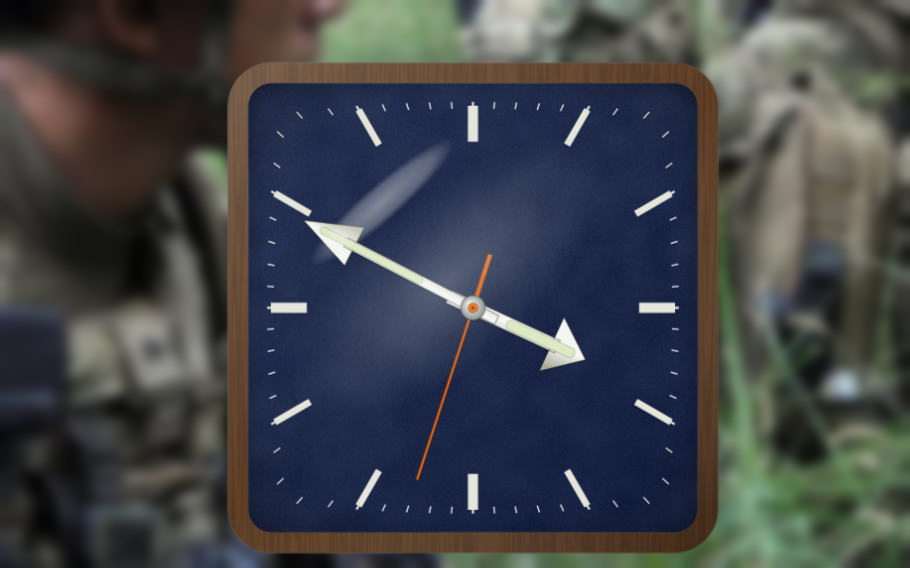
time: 3:49:33
